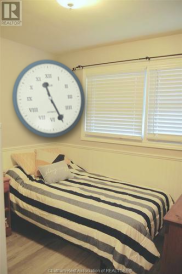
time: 11:26
